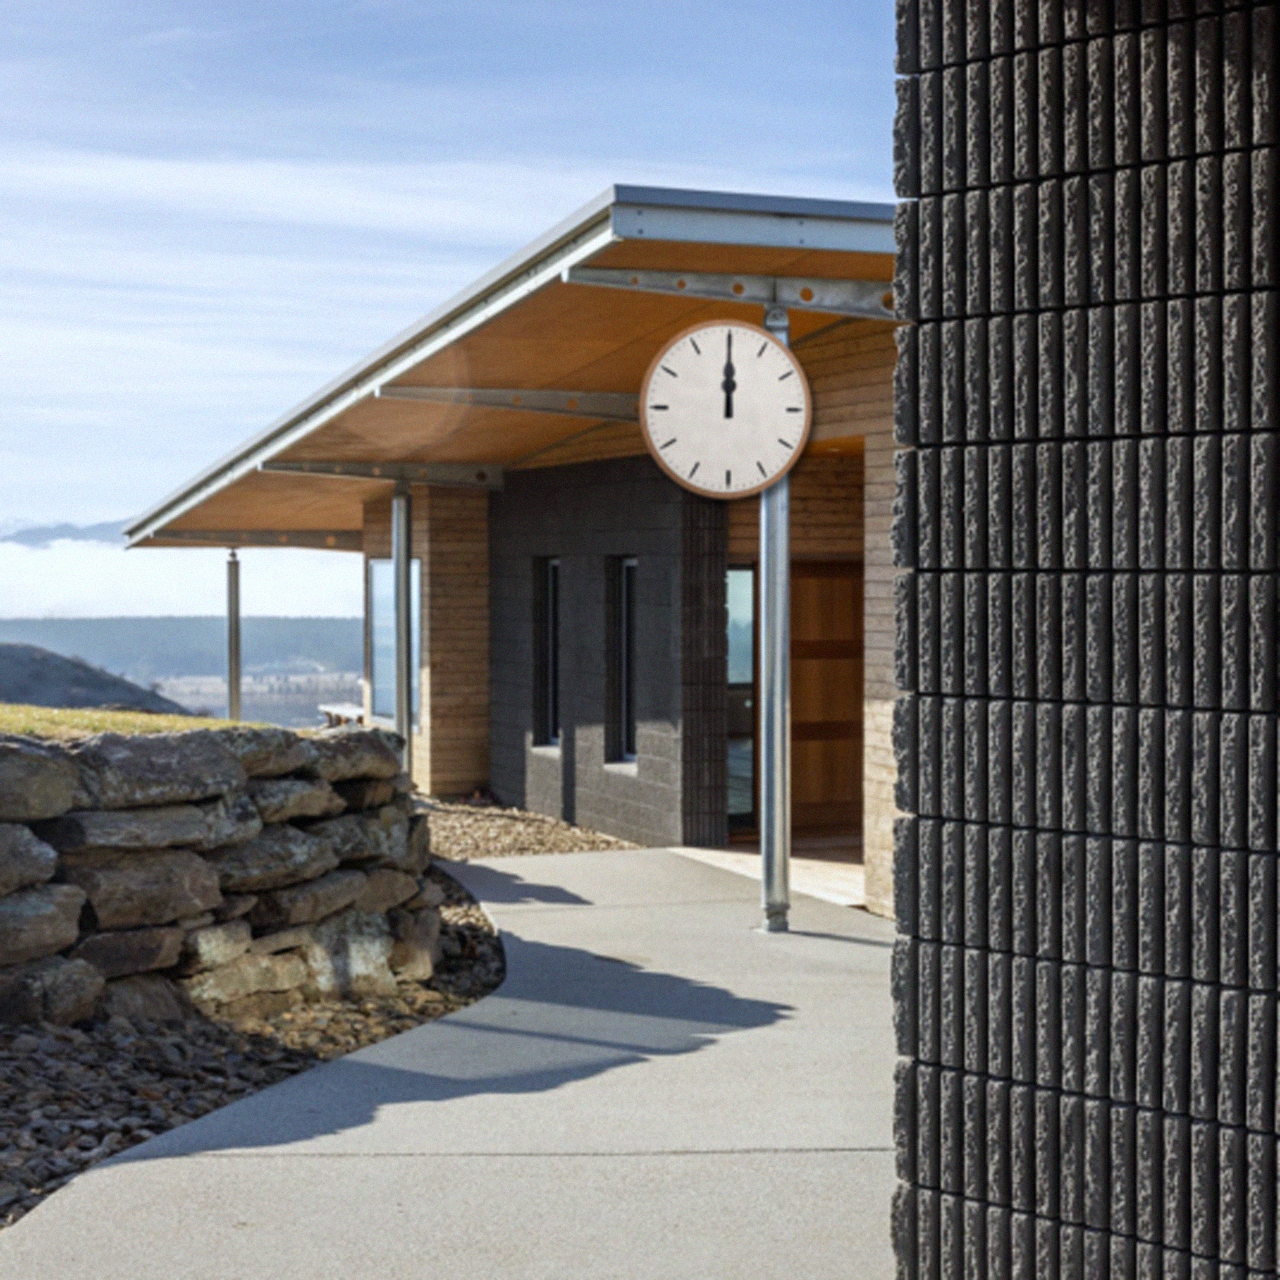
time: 12:00
